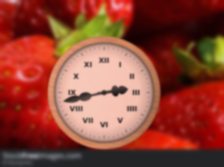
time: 2:43
